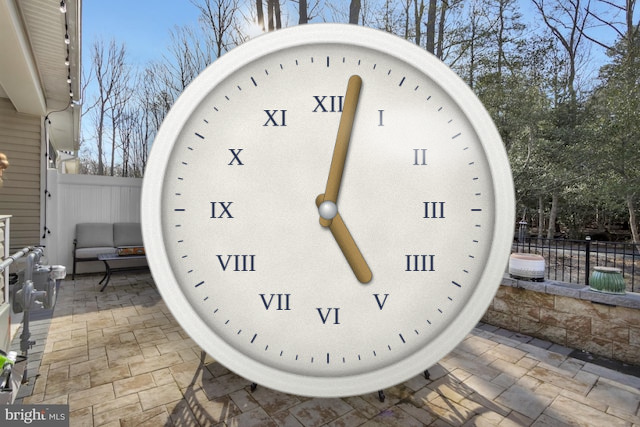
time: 5:02
